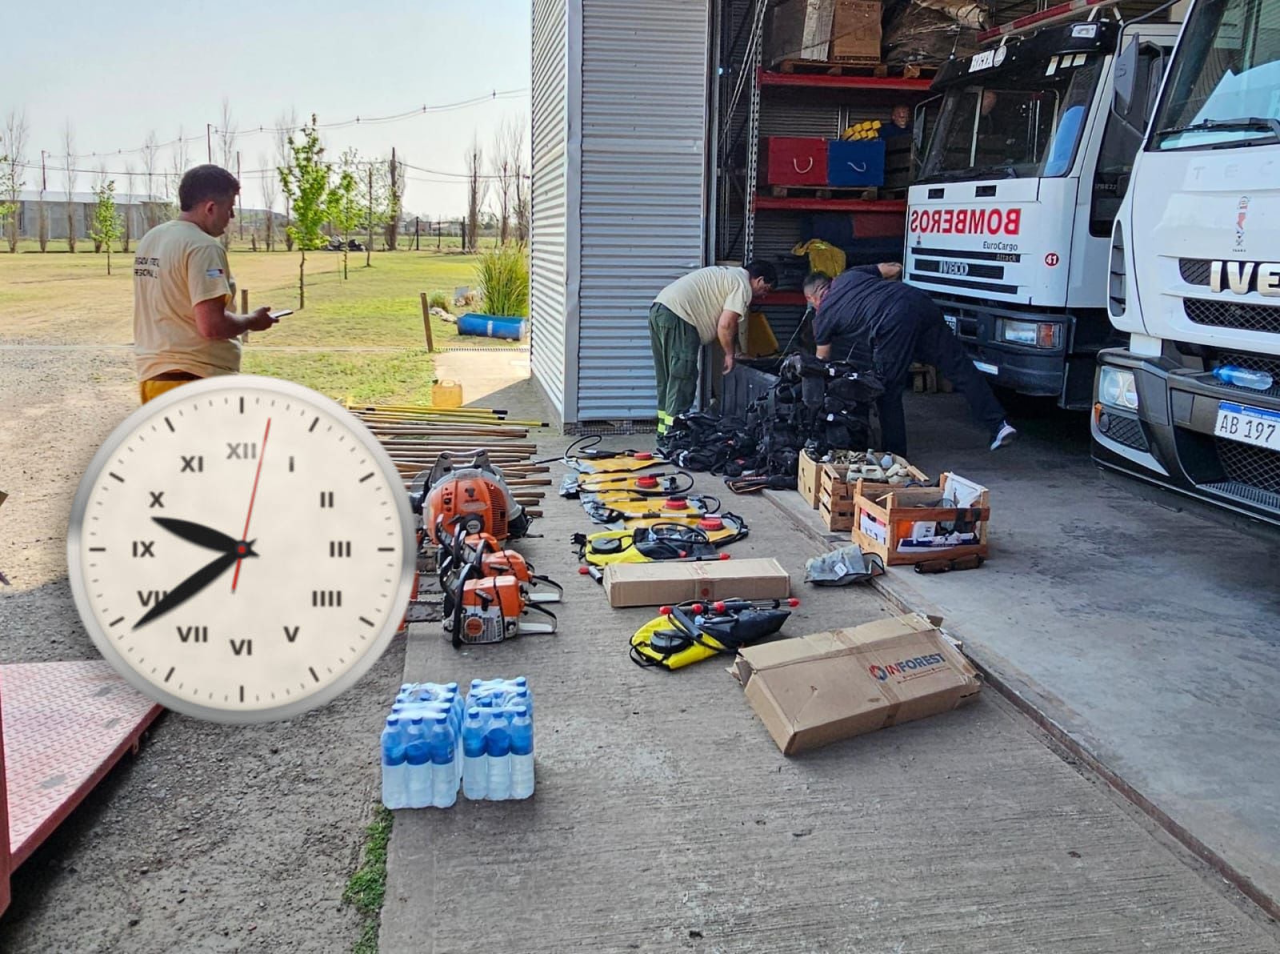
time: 9:39:02
